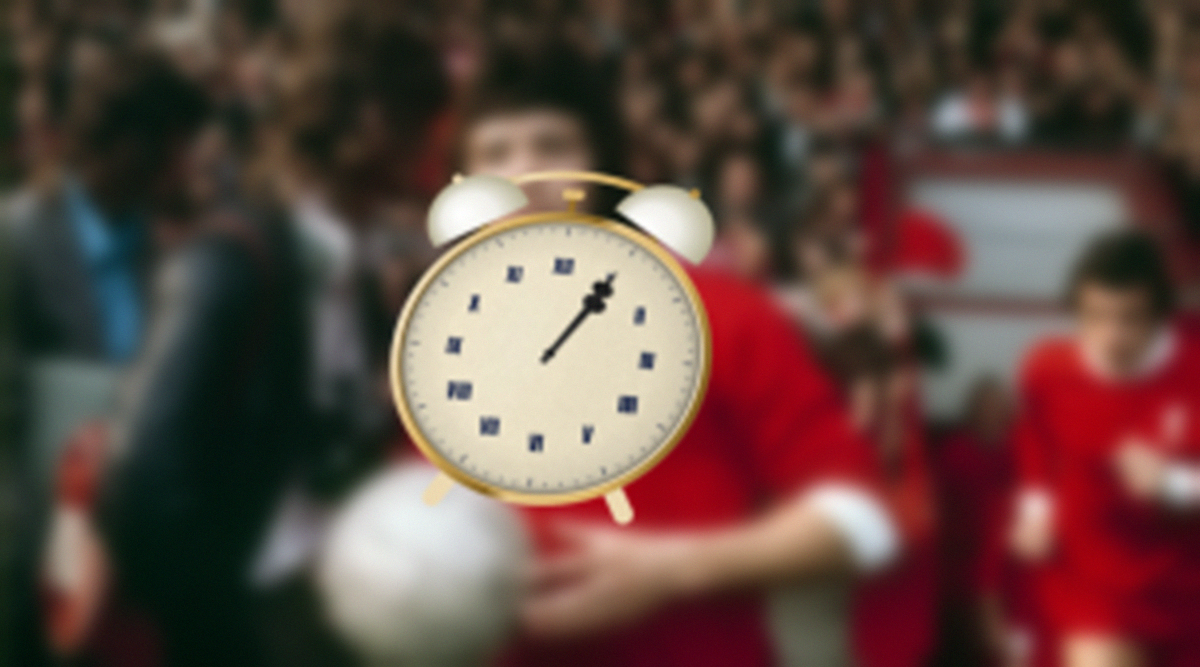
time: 1:05
